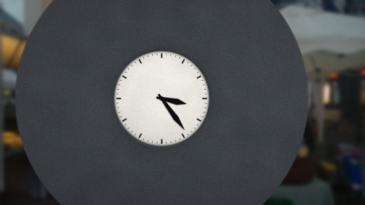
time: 3:24
